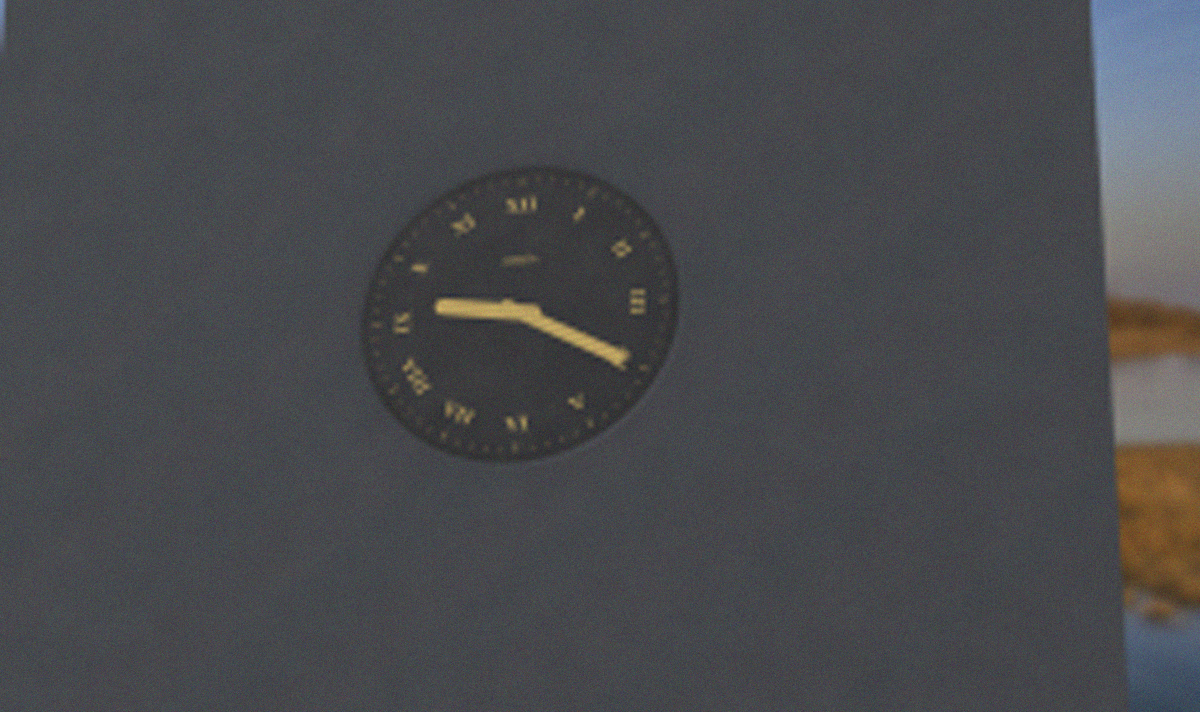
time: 9:20
